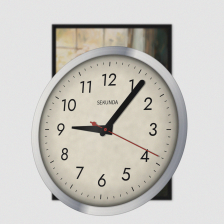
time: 9:06:19
